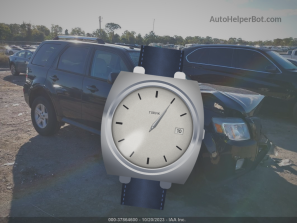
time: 1:05
